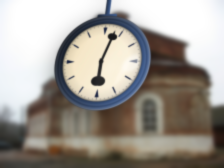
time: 6:03
